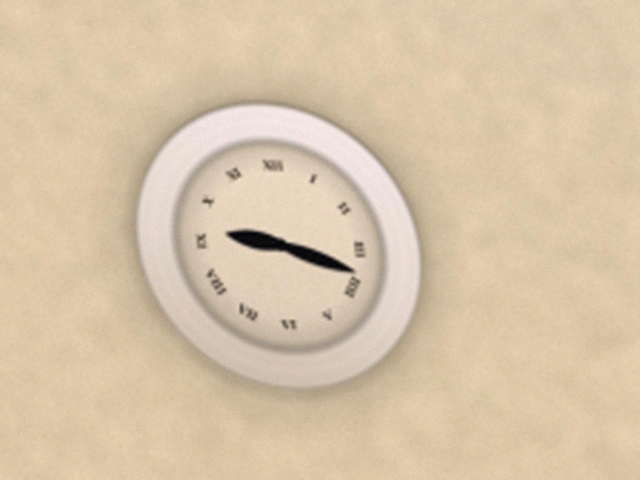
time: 9:18
